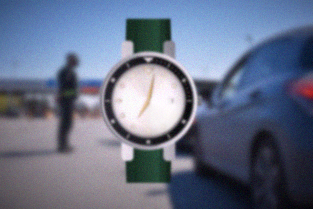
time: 7:02
